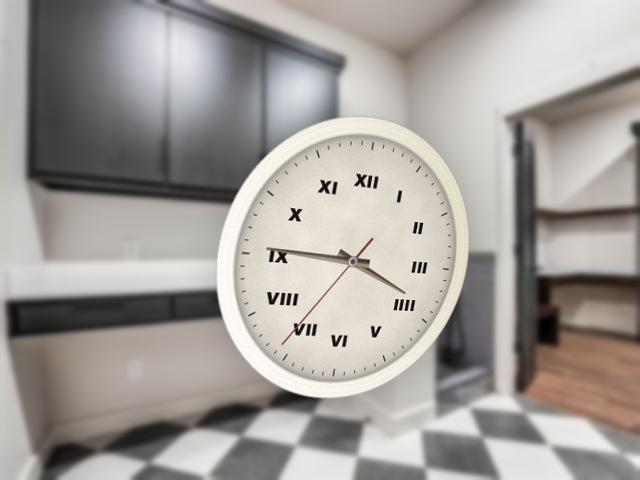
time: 3:45:36
